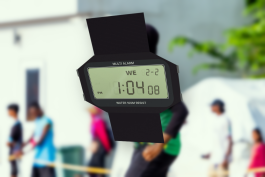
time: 1:04:08
